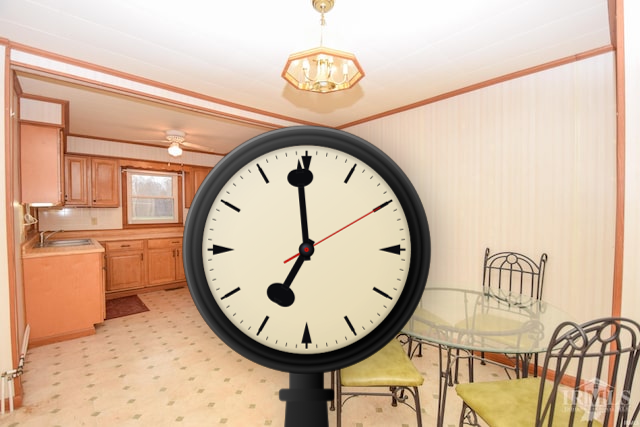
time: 6:59:10
